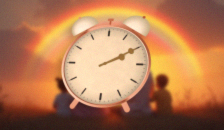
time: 2:10
